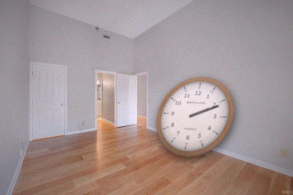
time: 2:11
